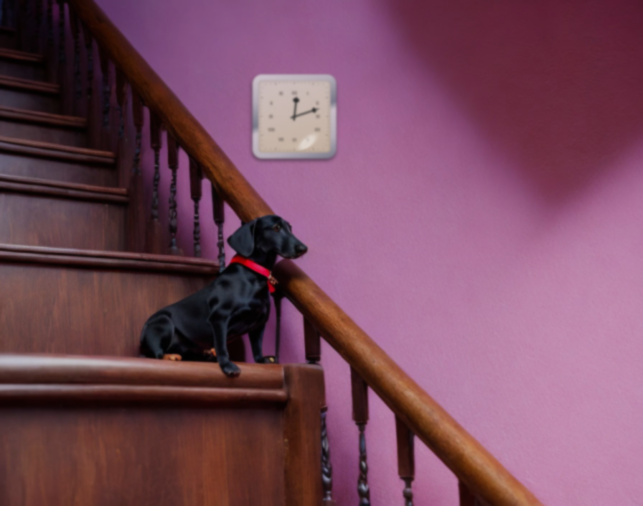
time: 12:12
